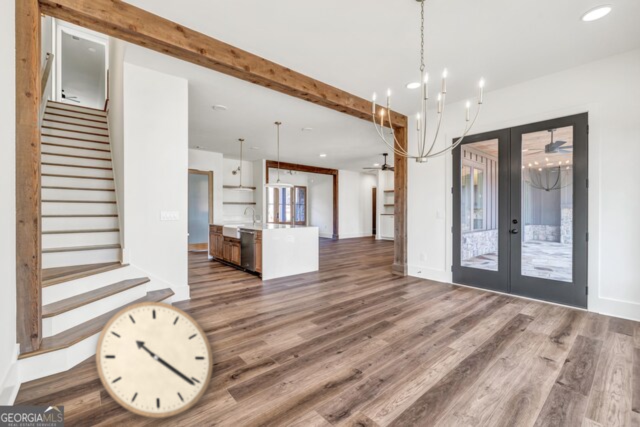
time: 10:21
